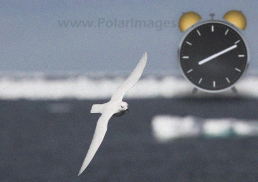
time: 8:11
